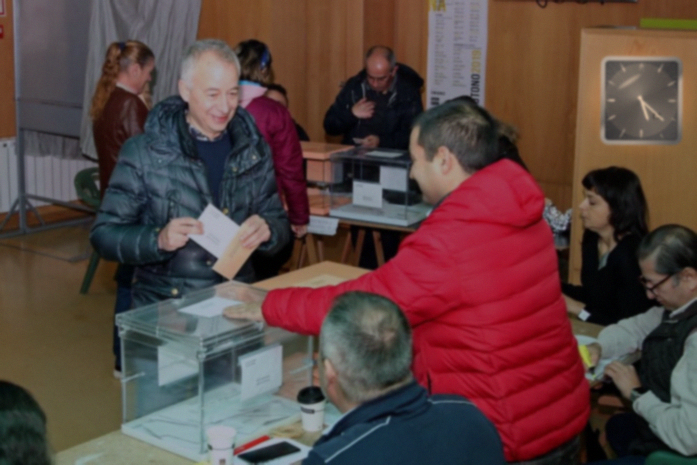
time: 5:22
